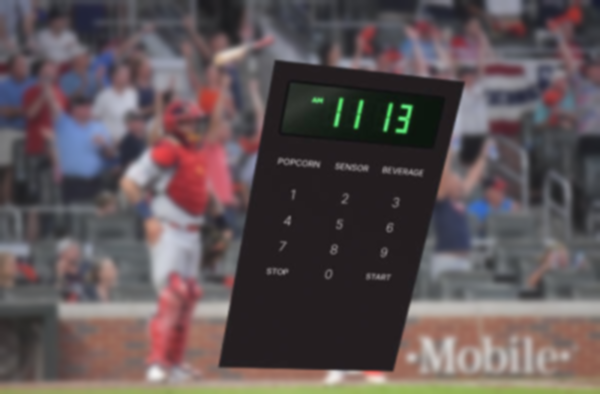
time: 11:13
